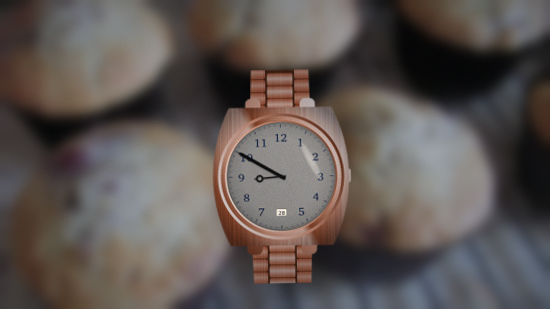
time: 8:50
